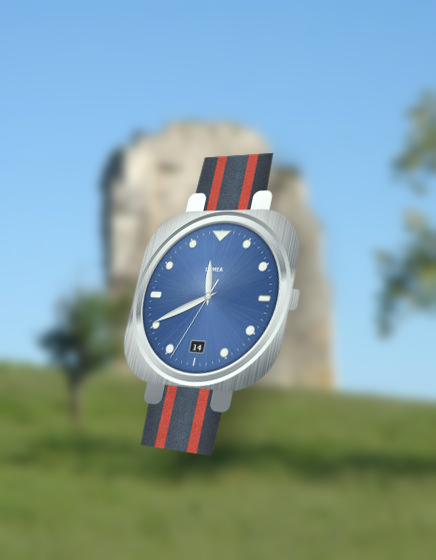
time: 11:40:34
